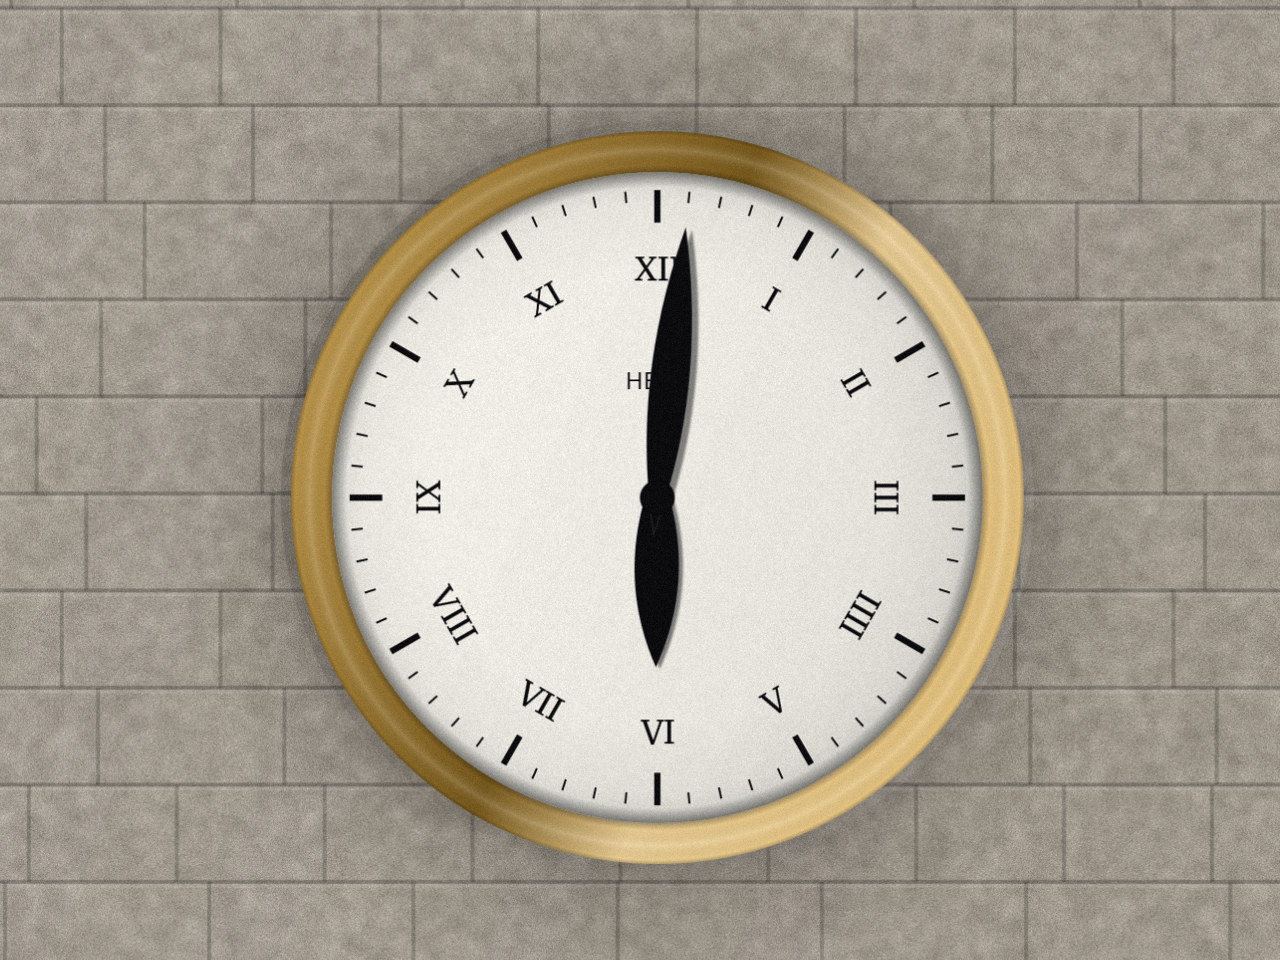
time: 6:01
